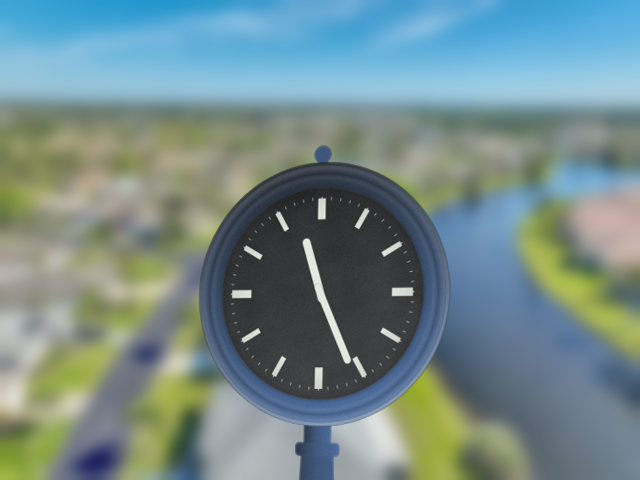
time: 11:26
